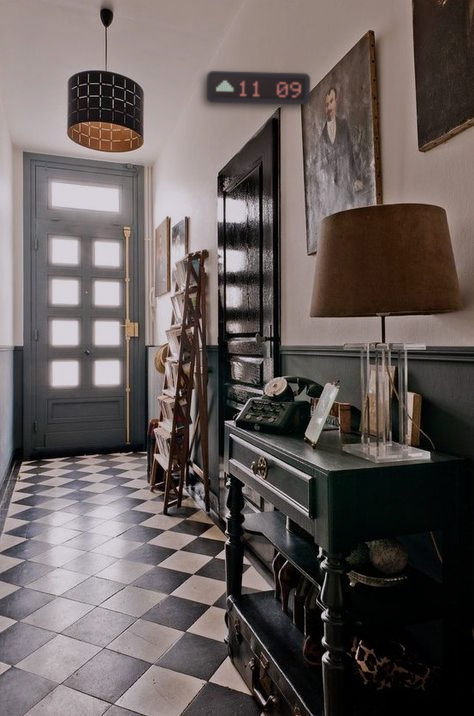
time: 11:09
